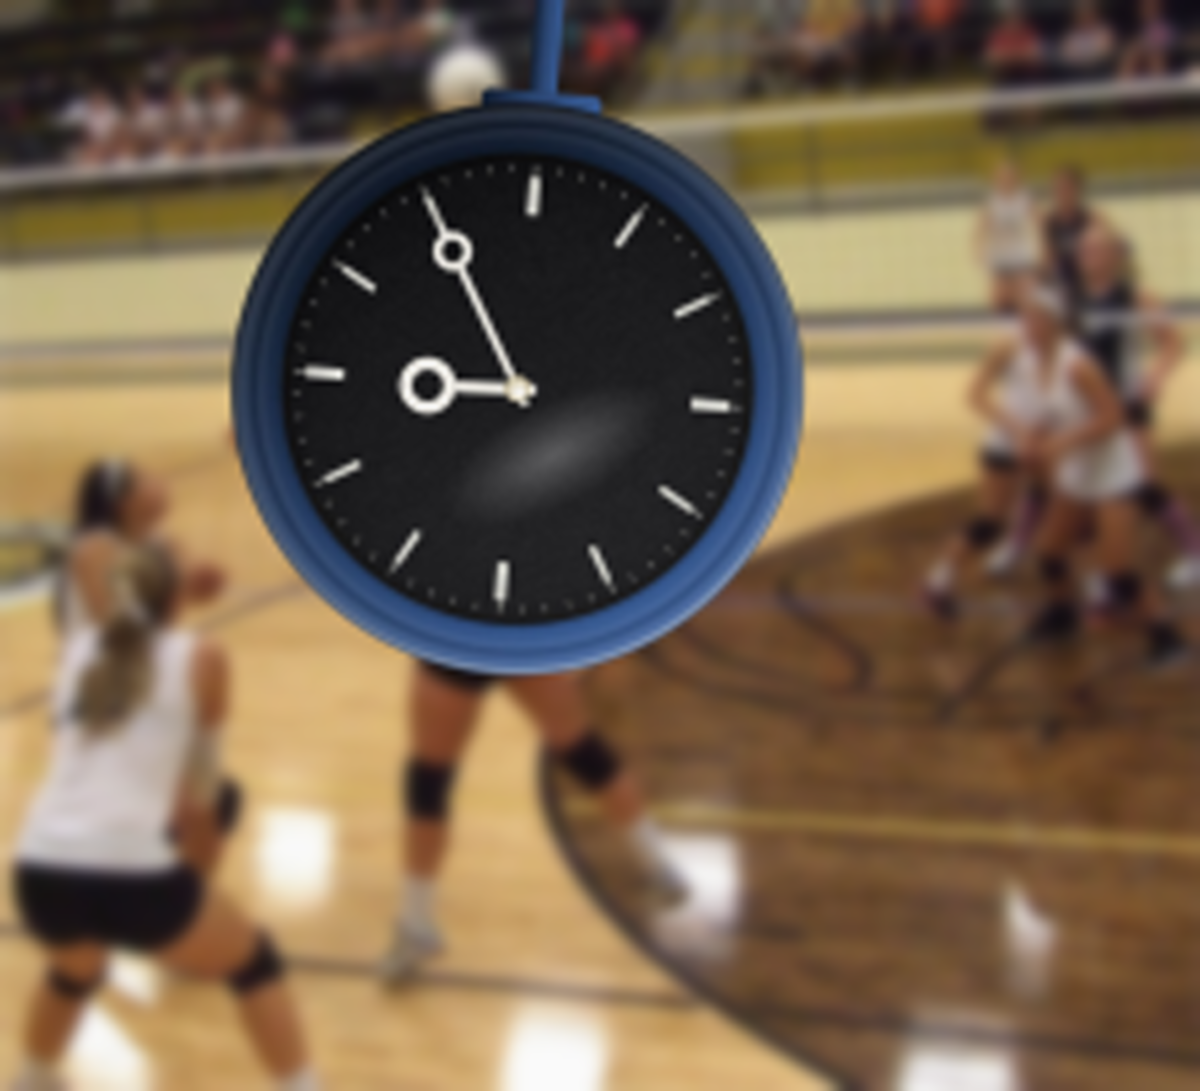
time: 8:55
